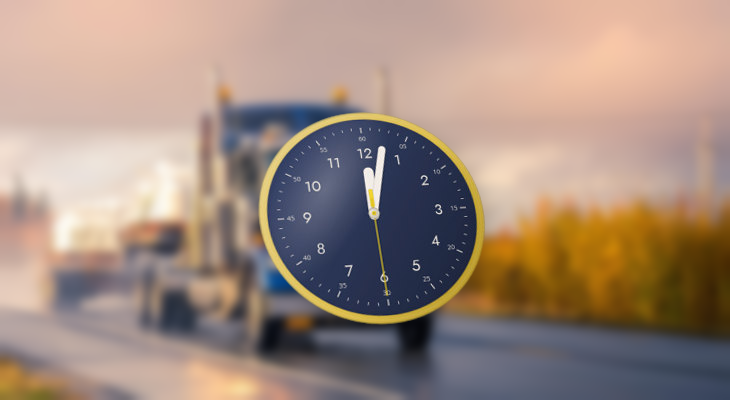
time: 12:02:30
